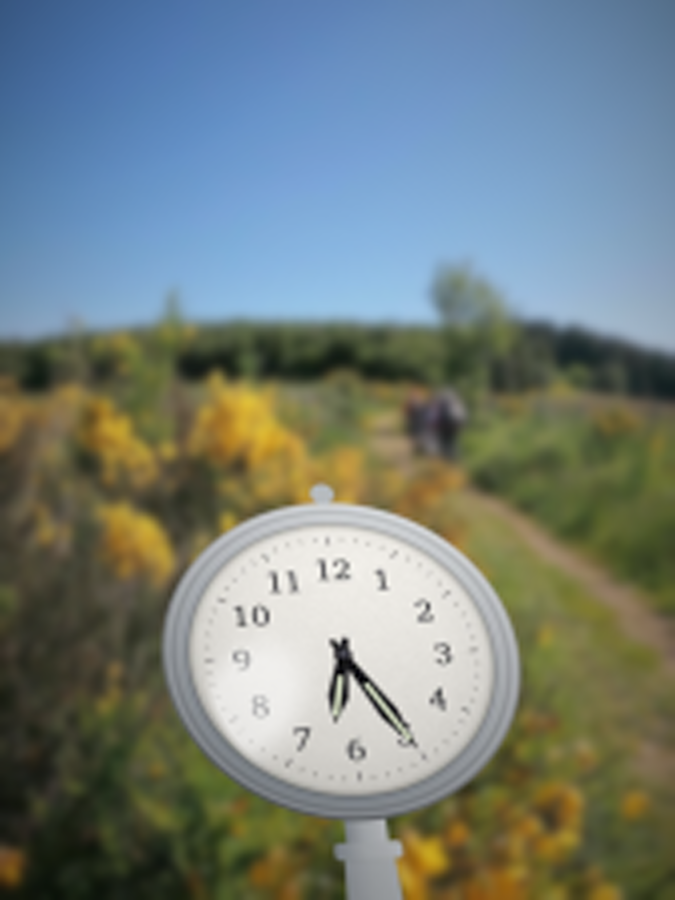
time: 6:25
